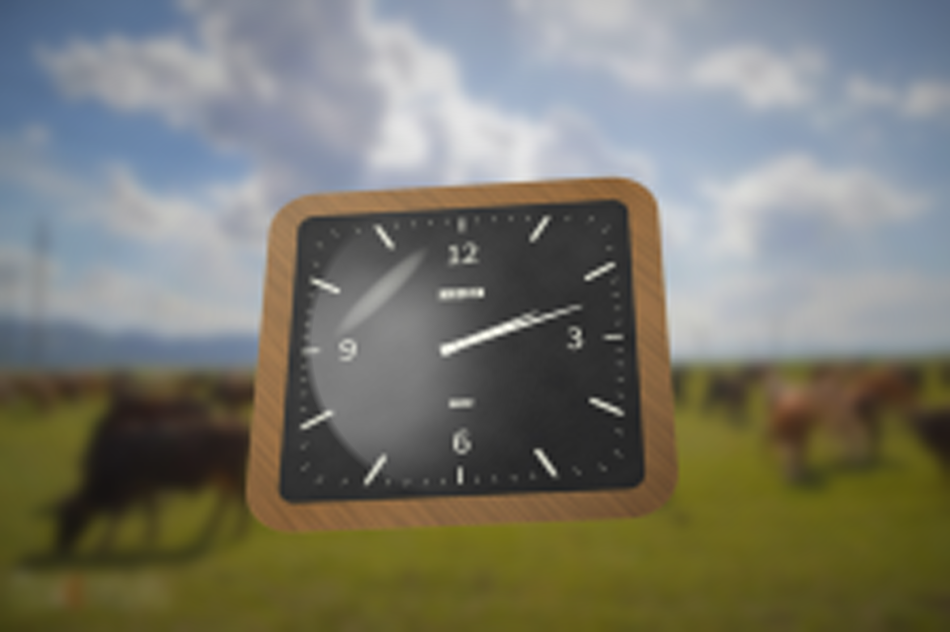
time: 2:12
